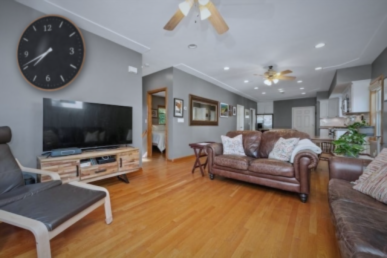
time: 7:41
